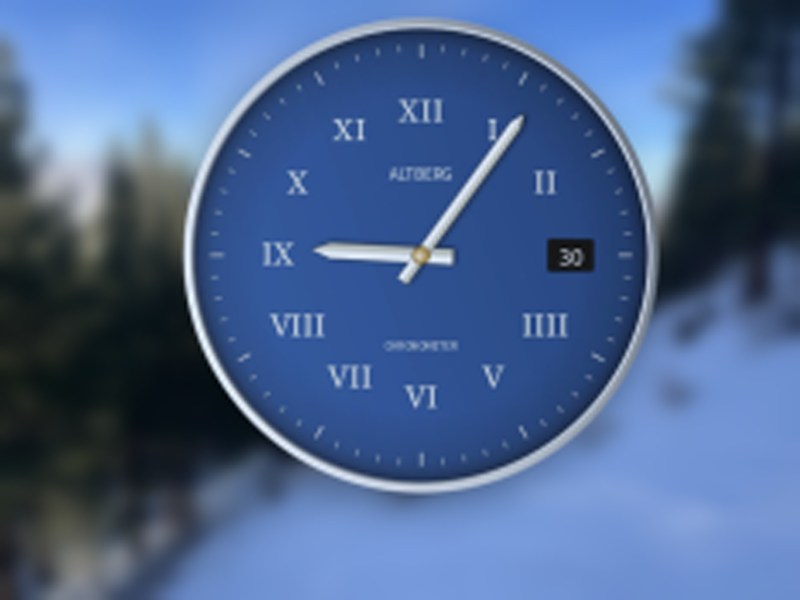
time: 9:06
